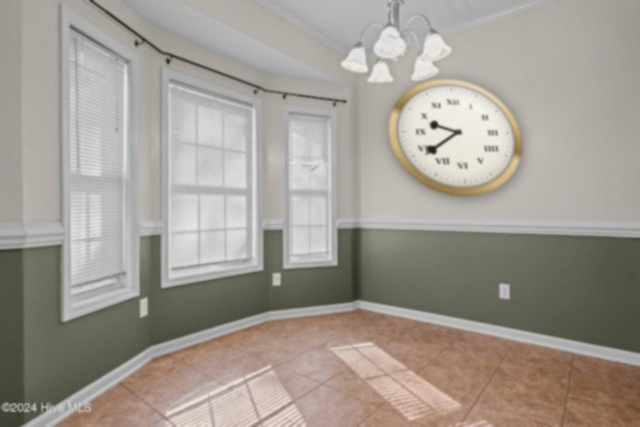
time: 9:39
